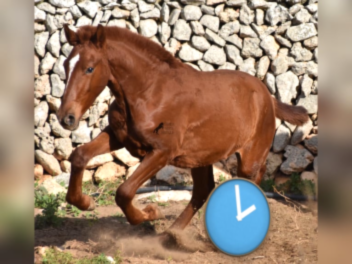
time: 1:59
